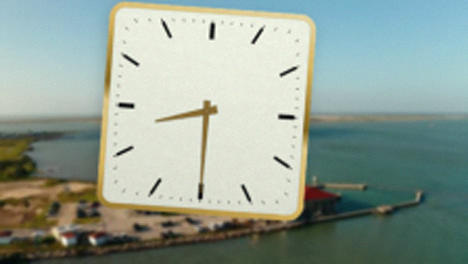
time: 8:30
